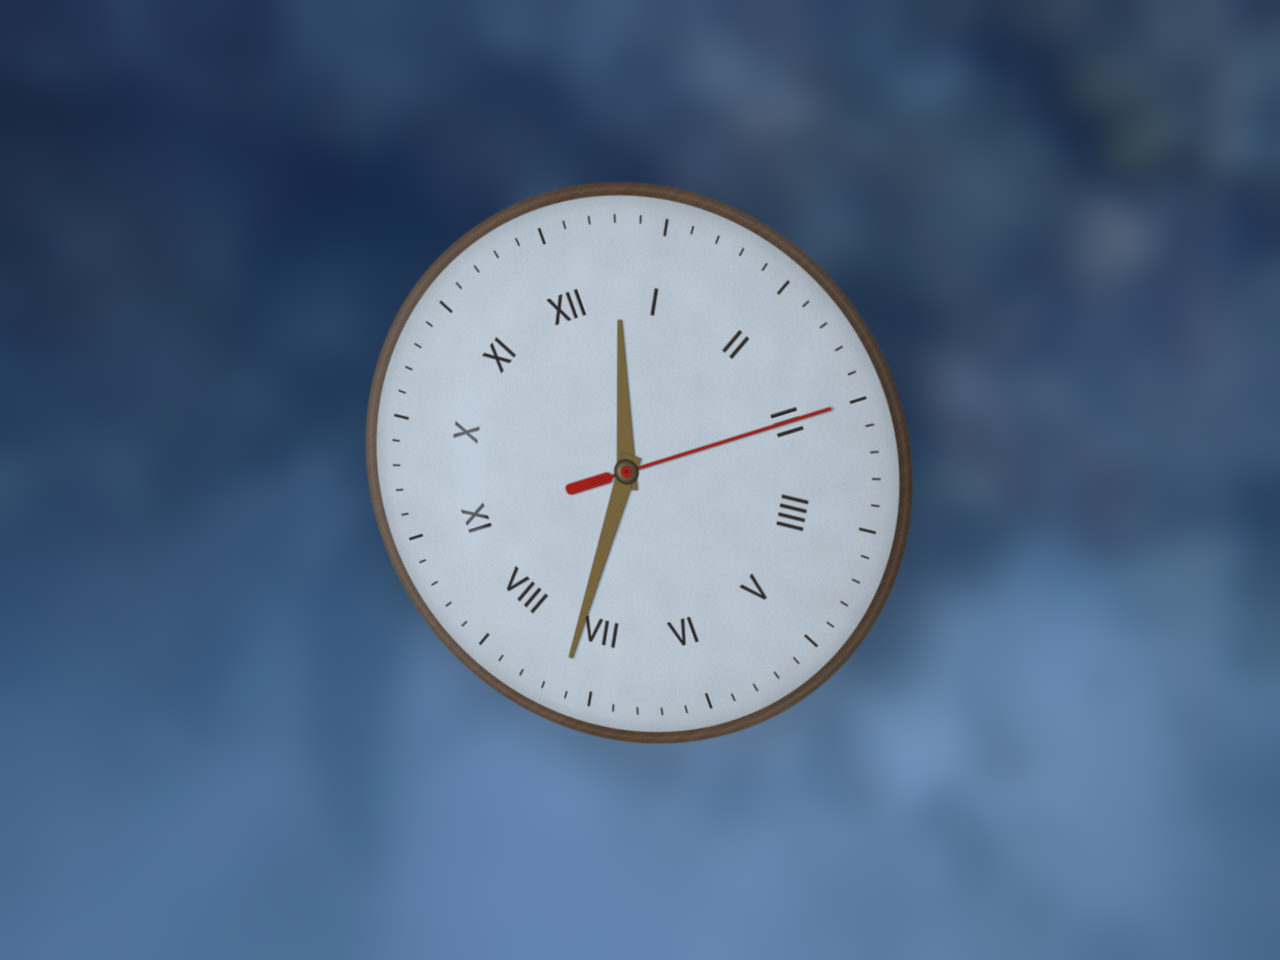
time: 12:36:15
